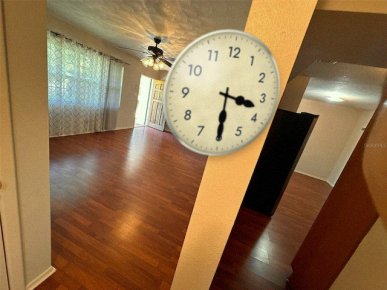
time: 3:30
